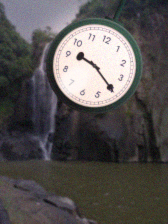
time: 9:20
